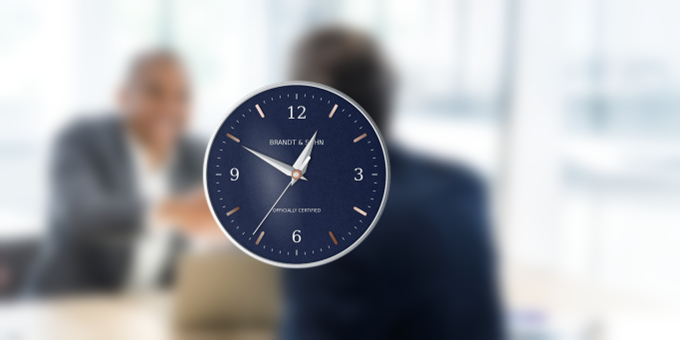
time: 12:49:36
